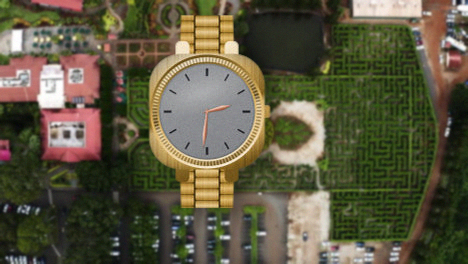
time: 2:31
